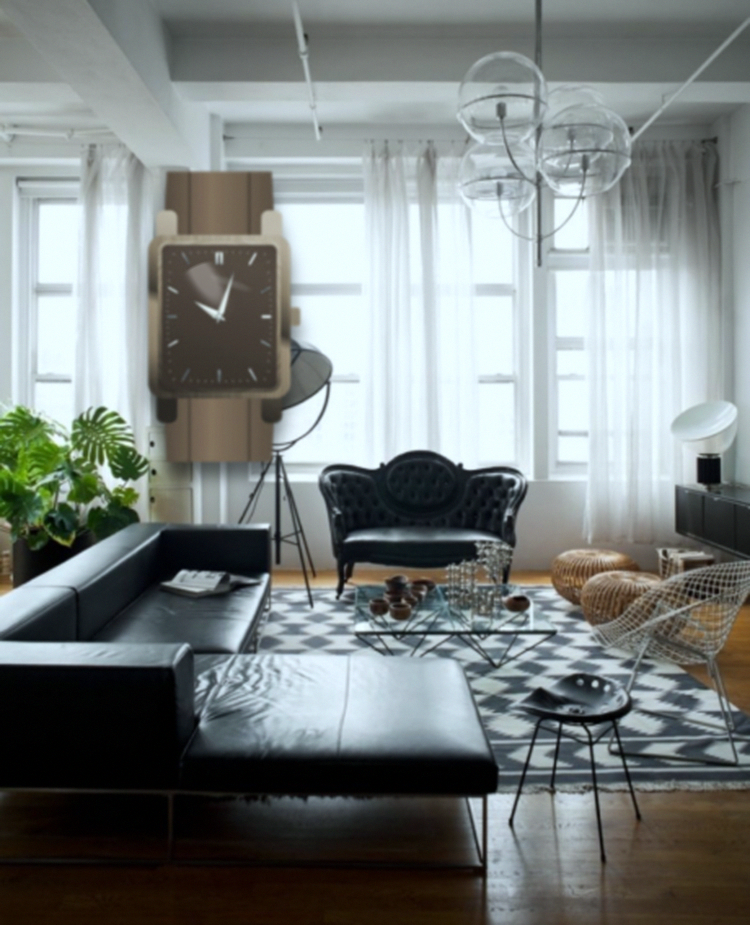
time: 10:03
